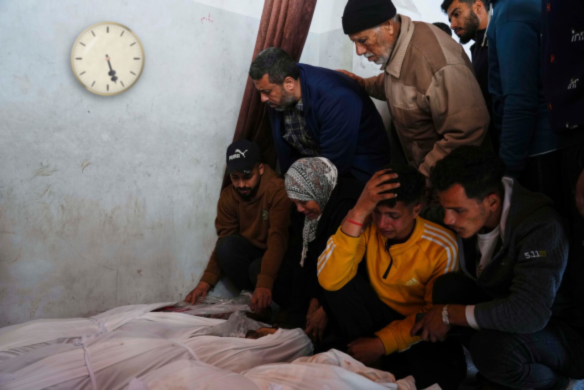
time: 5:27
